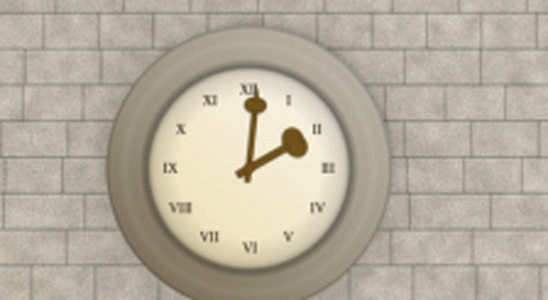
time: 2:01
